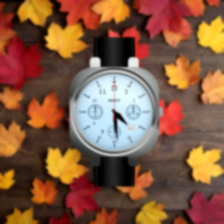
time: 4:29
